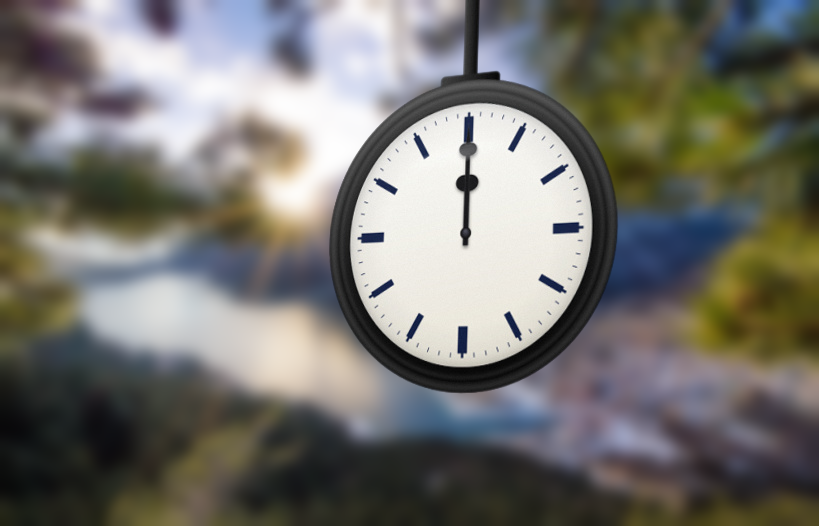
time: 12:00
